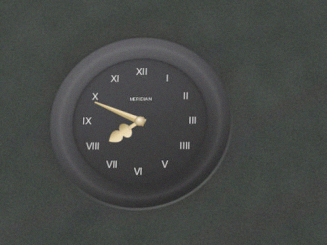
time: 7:49
